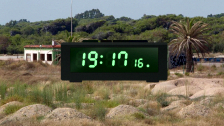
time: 19:17:16
